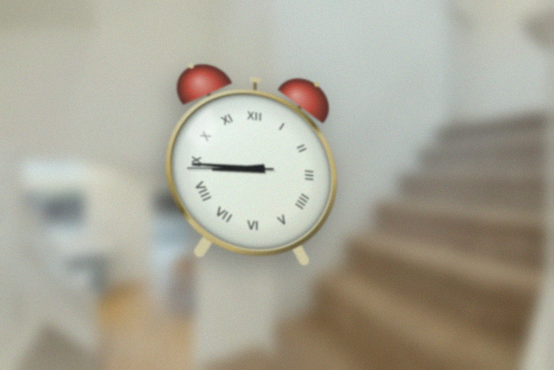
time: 8:44:44
